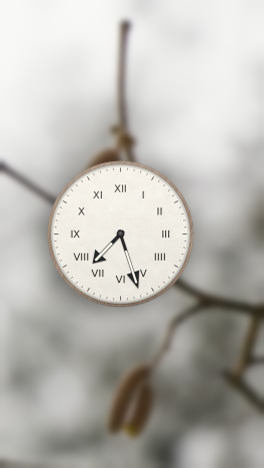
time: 7:27
